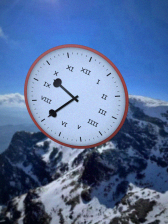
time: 9:35
